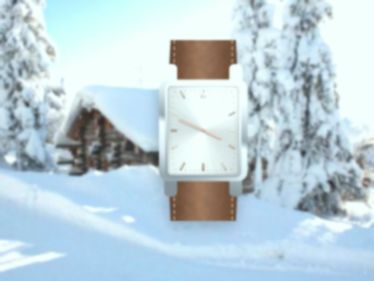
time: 3:49
